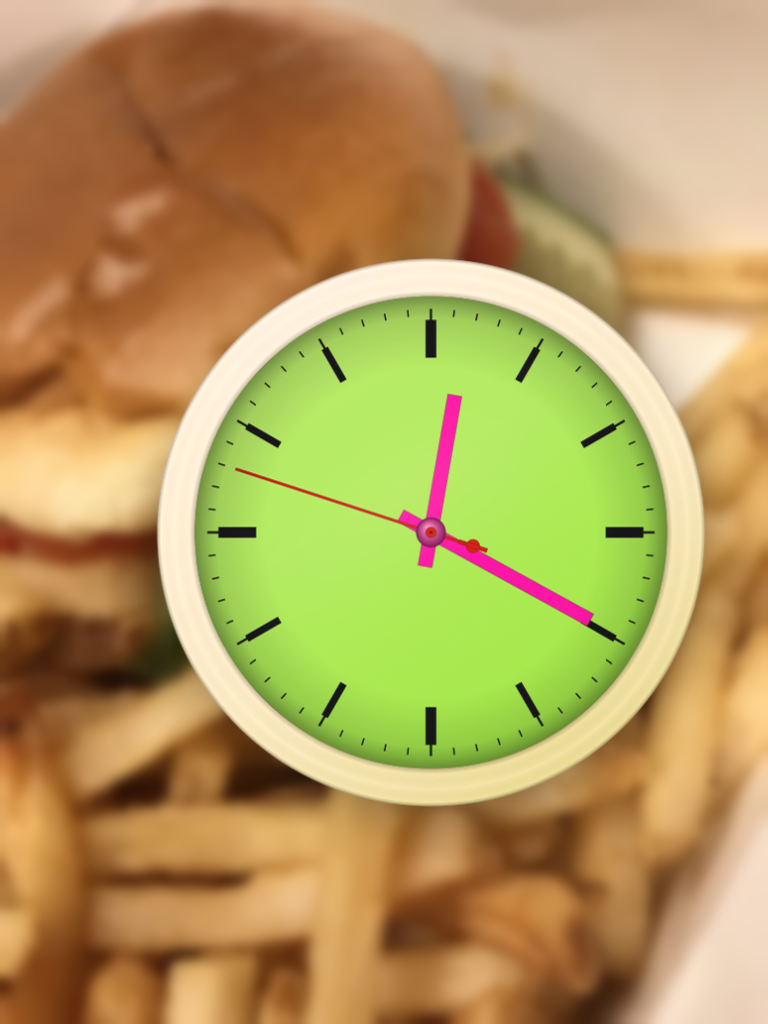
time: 12:19:48
